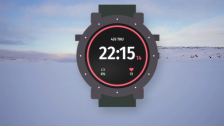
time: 22:15
